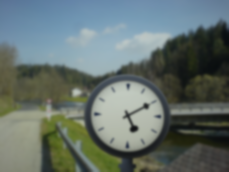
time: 5:10
